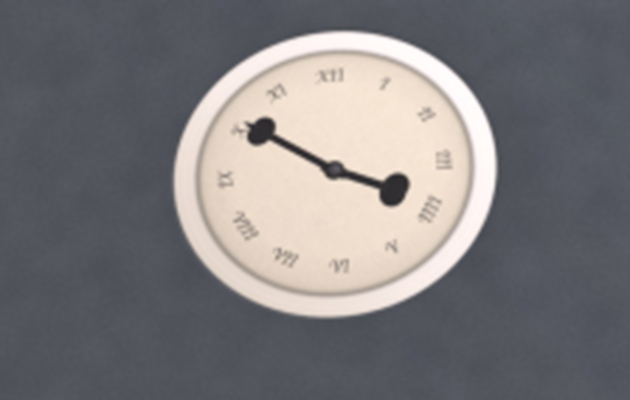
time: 3:51
